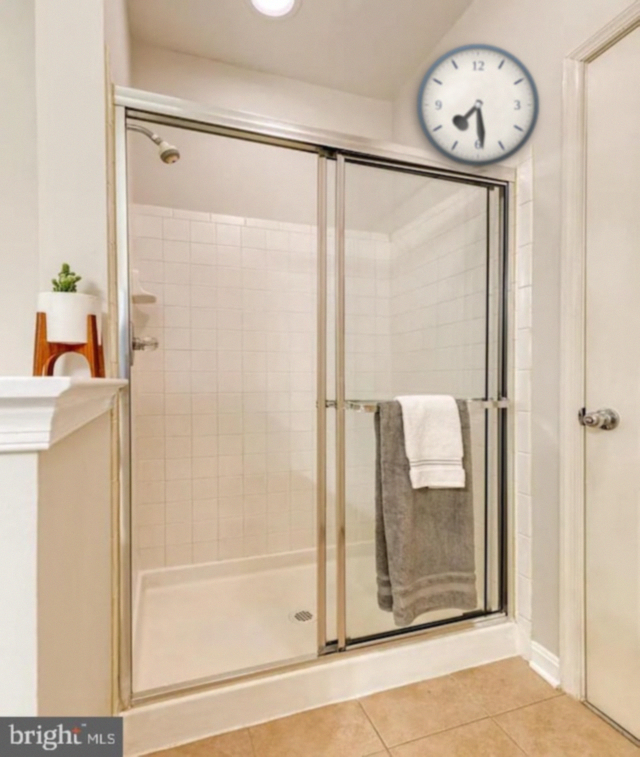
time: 7:29
